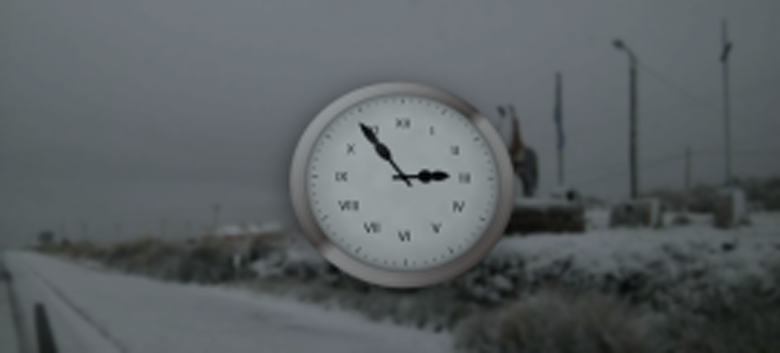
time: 2:54
